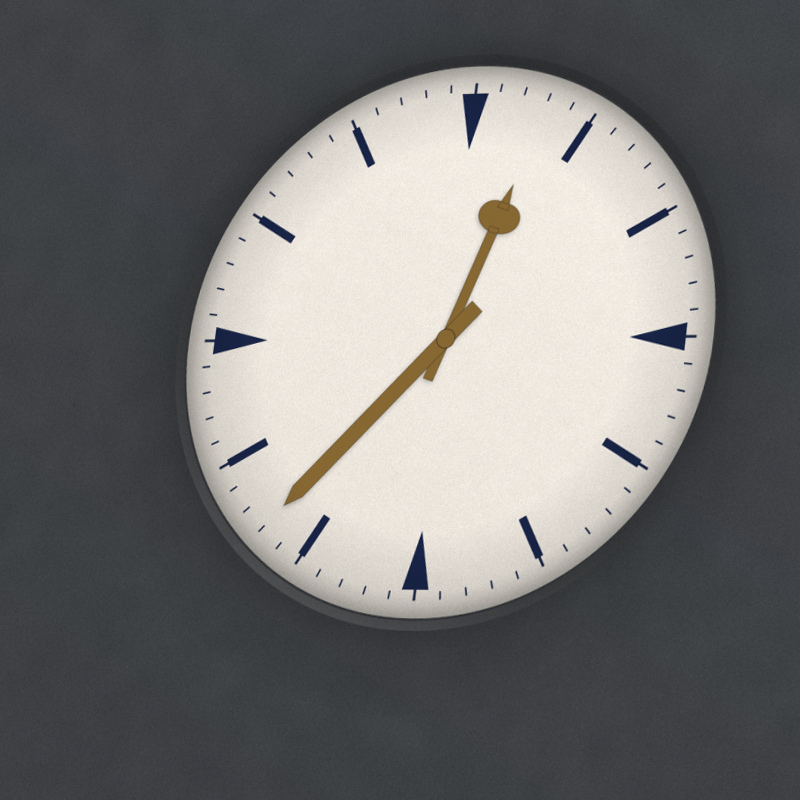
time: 12:37
